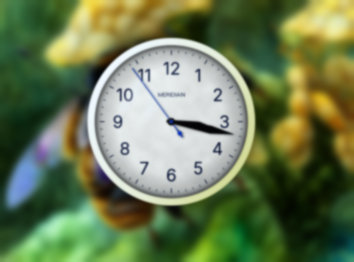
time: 3:16:54
